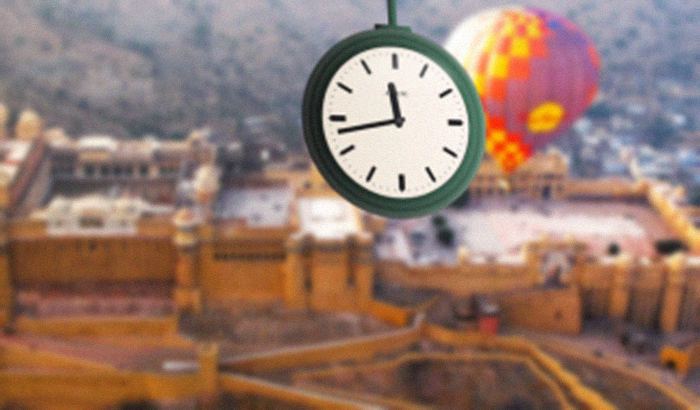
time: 11:43
